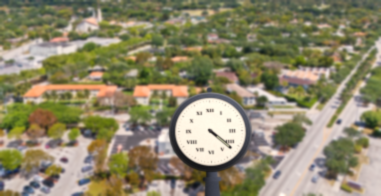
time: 4:22
